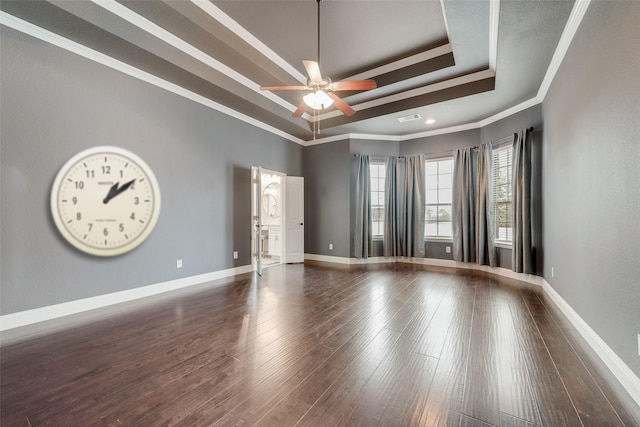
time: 1:09
